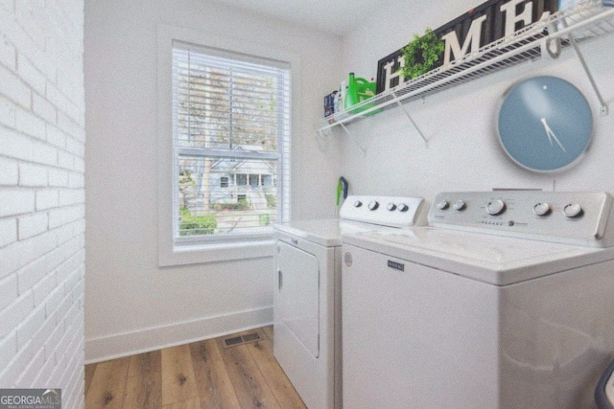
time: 5:24
